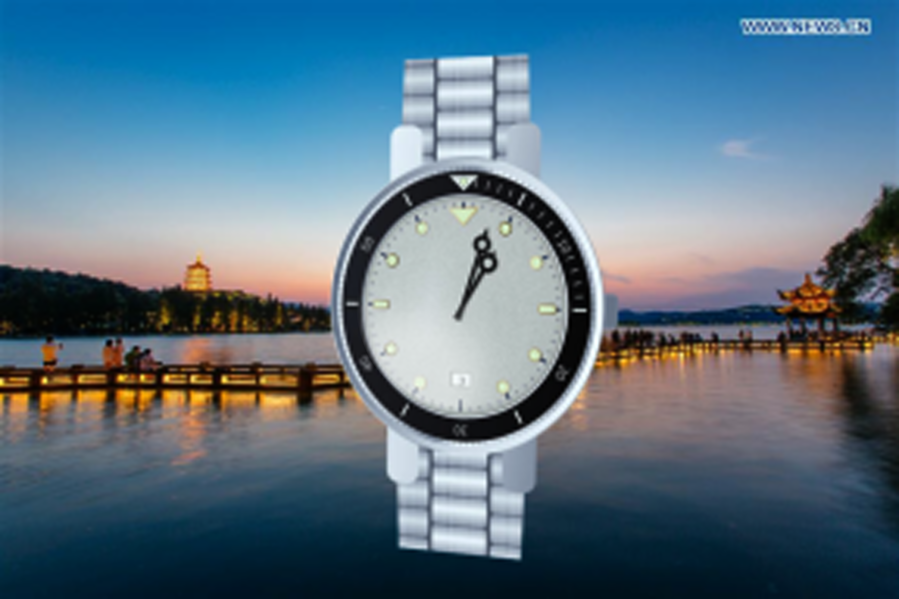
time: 1:03
